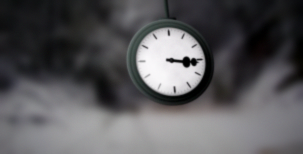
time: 3:16
